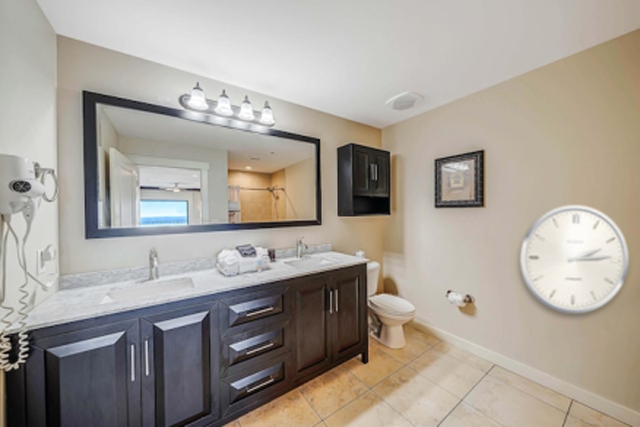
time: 2:14
